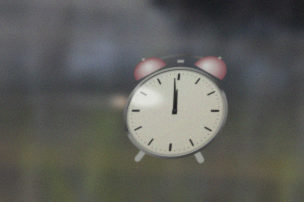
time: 11:59
